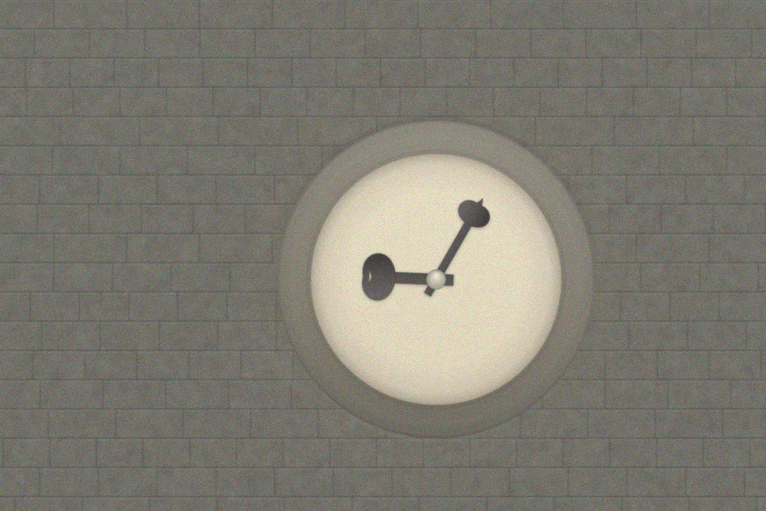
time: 9:05
